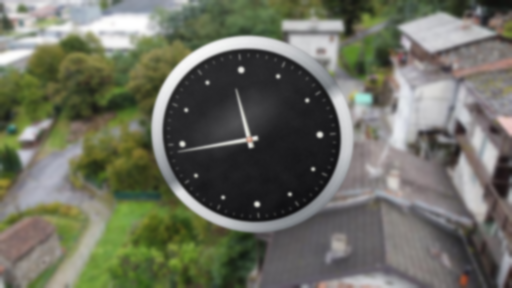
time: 11:44
